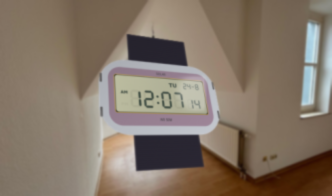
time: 12:07:14
